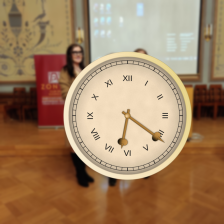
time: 6:21
